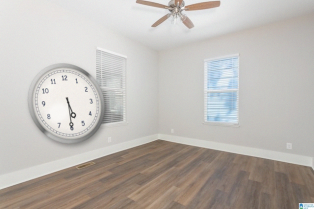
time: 5:30
